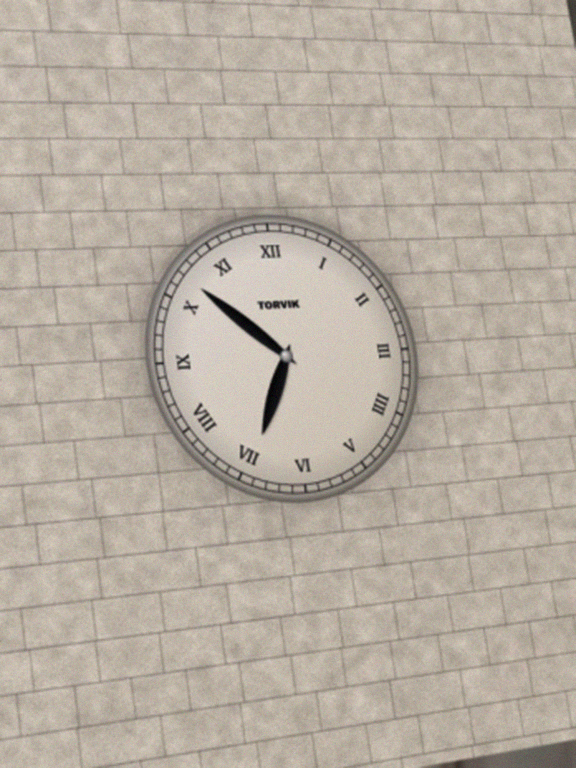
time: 6:52
